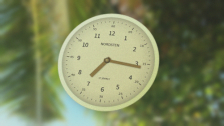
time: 7:16
